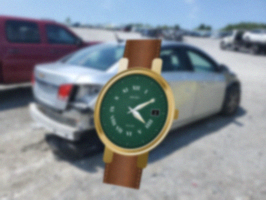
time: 4:10
